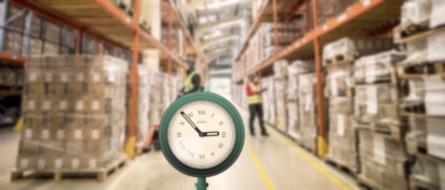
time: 2:53
